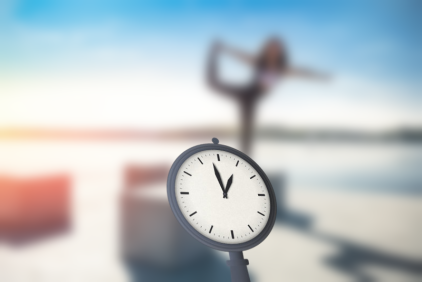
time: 12:58
